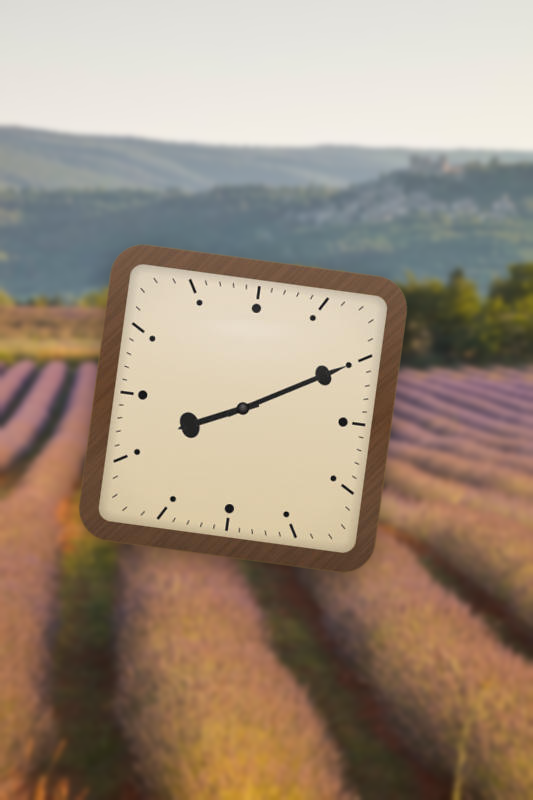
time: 8:10
